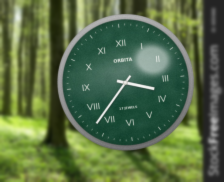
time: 3:37
